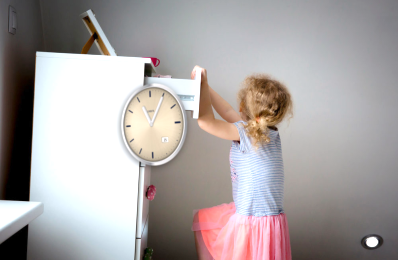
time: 11:05
